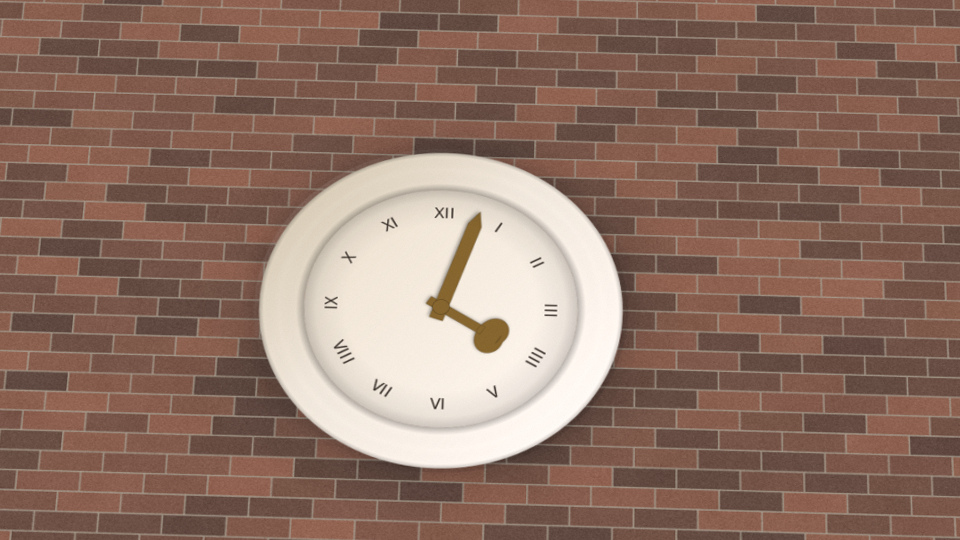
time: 4:03
